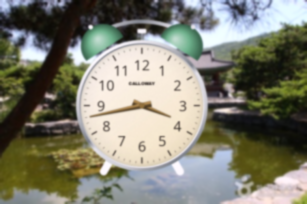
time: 3:43
